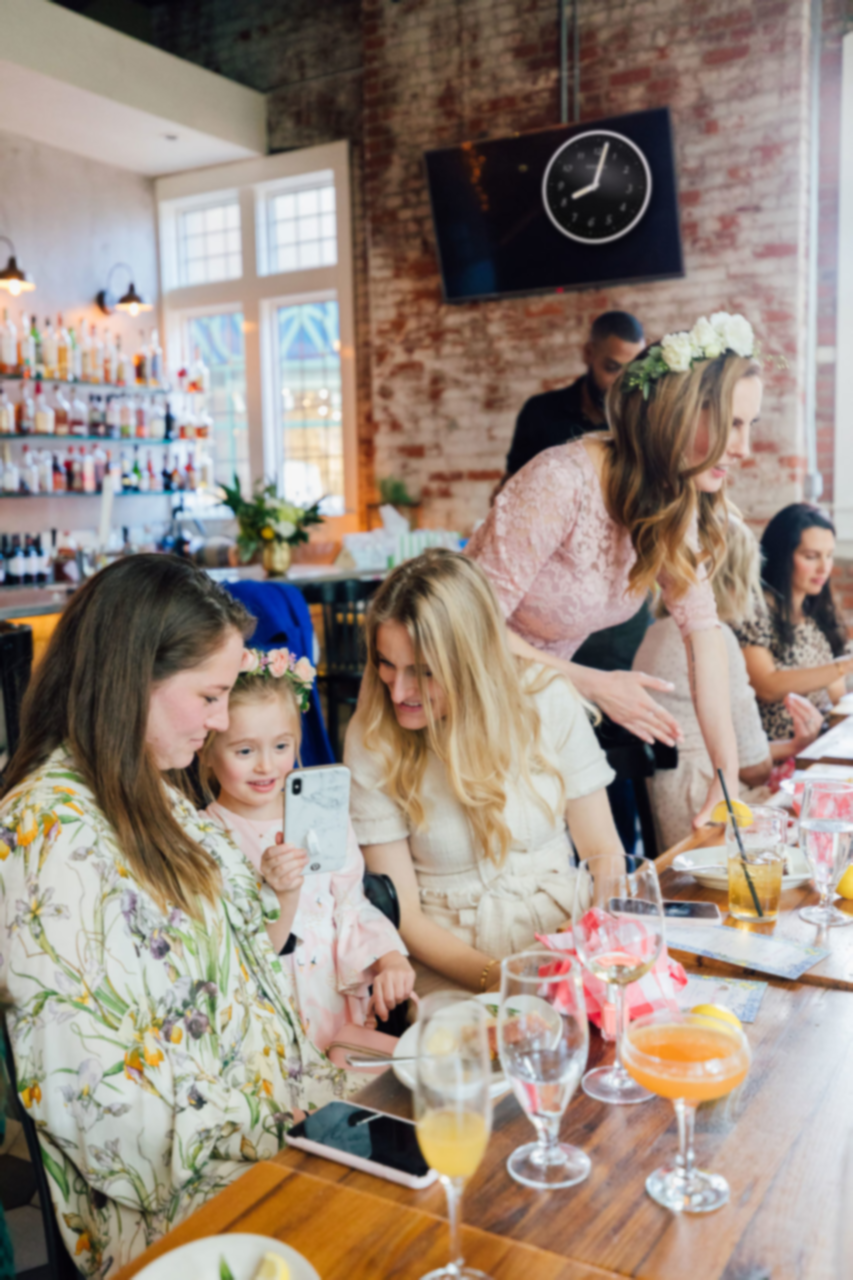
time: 8:02
